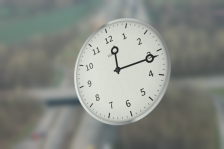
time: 12:16
